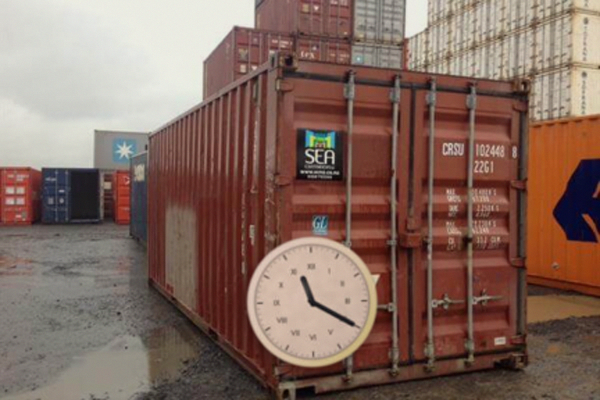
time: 11:20
